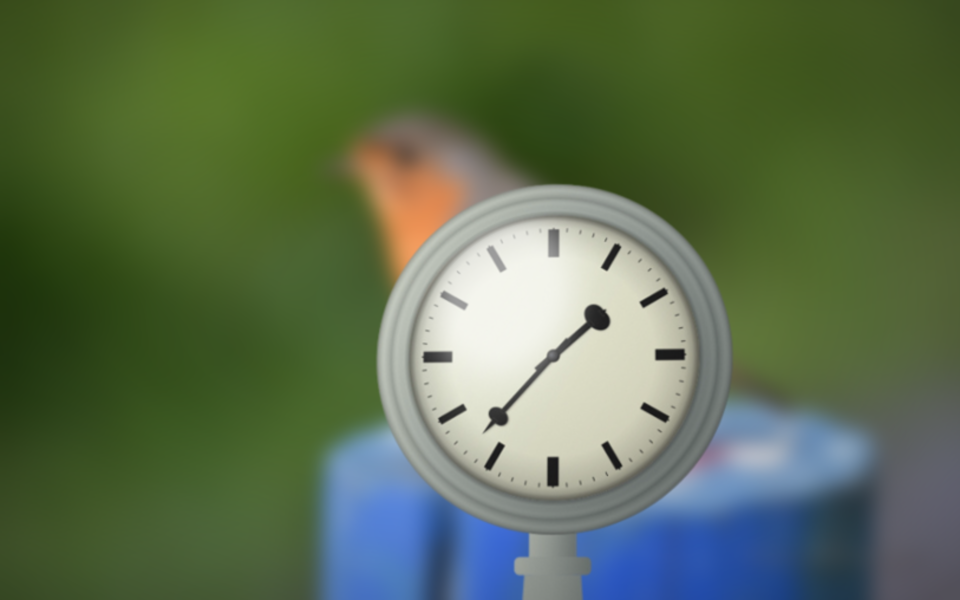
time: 1:37
